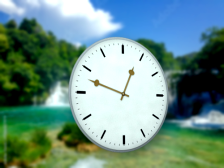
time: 12:48
